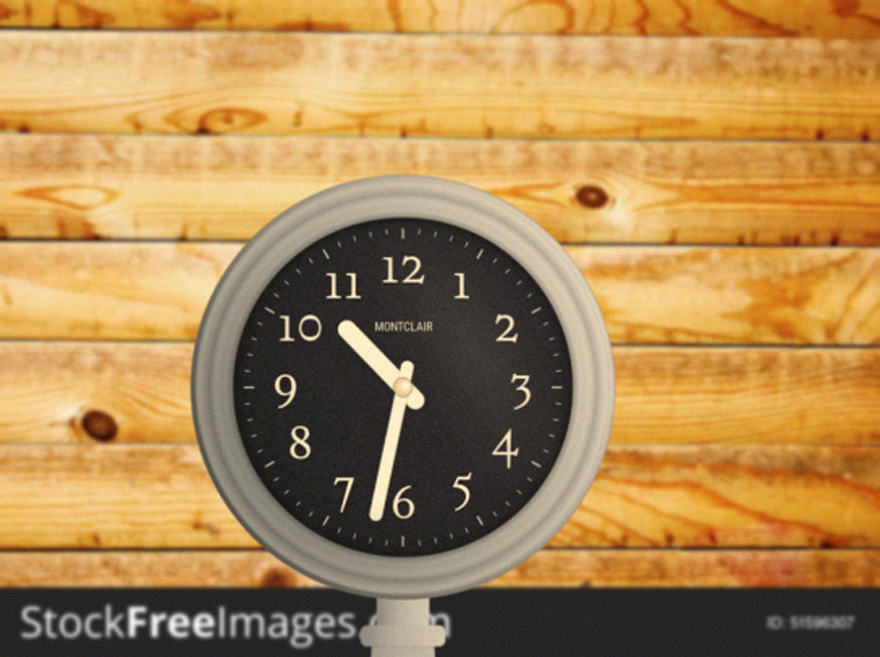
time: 10:32
